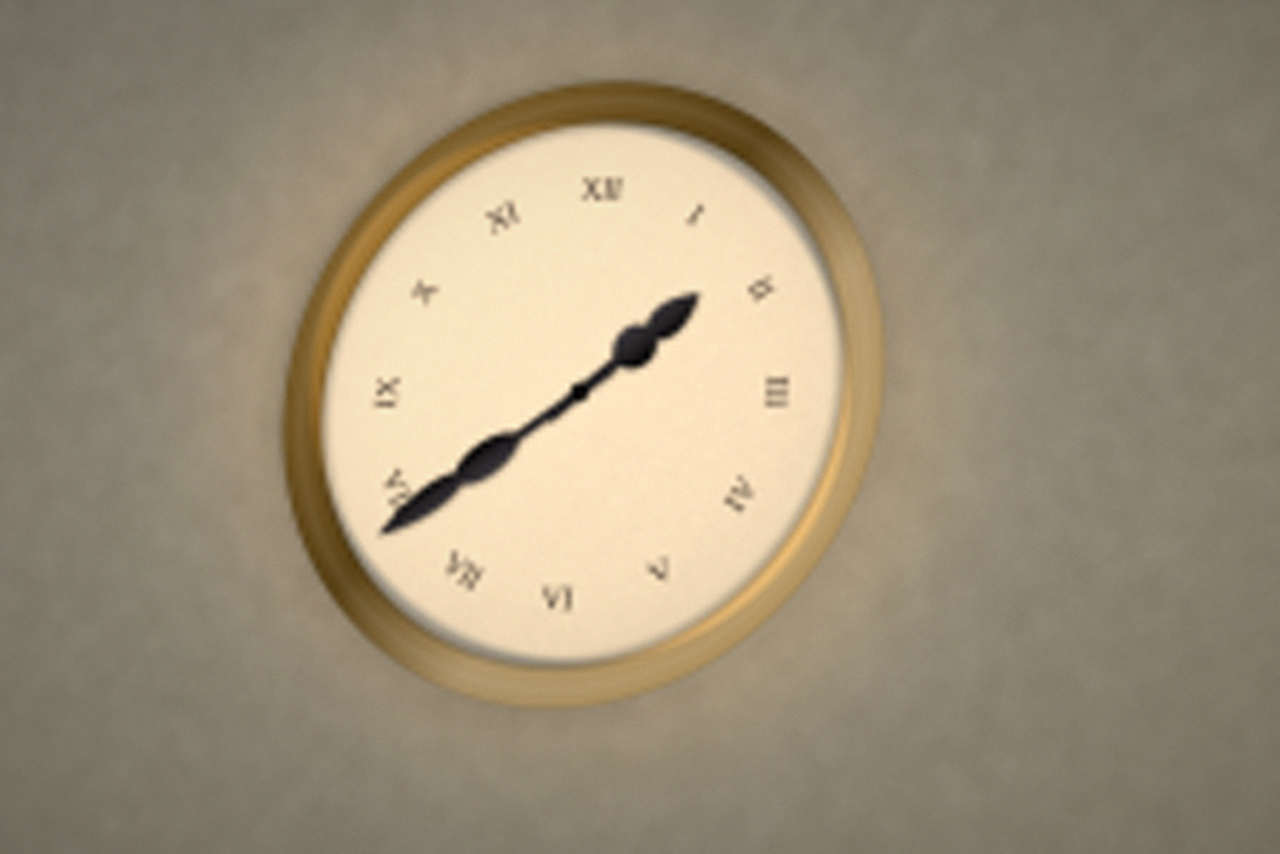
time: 1:39
